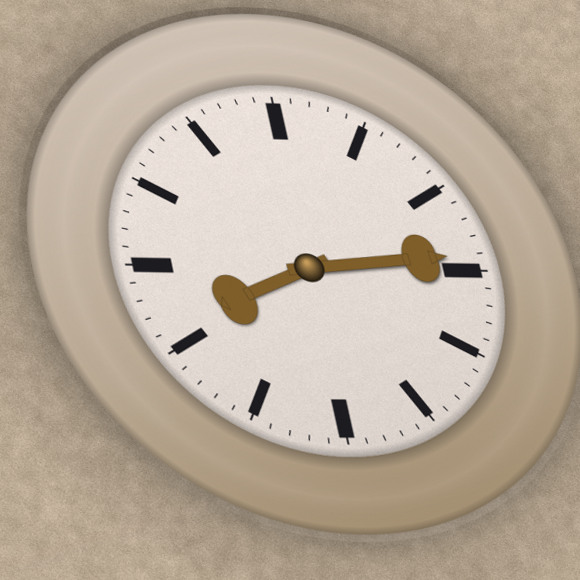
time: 8:14
